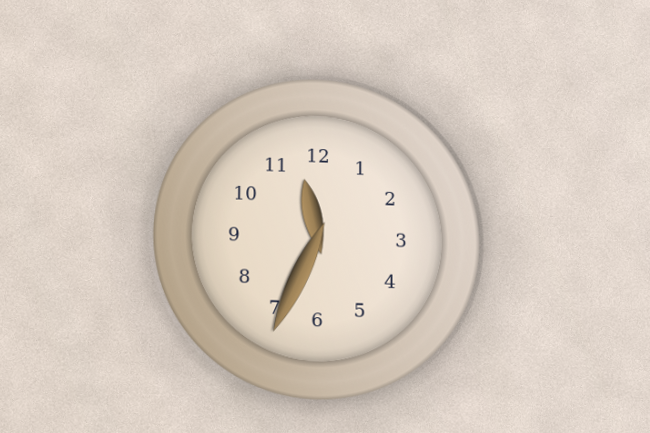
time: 11:34
